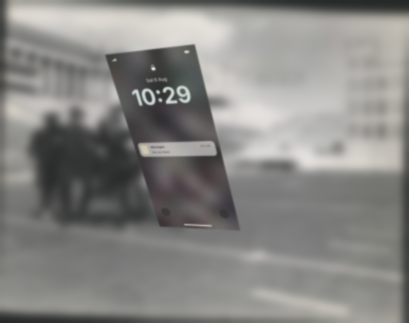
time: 10:29
